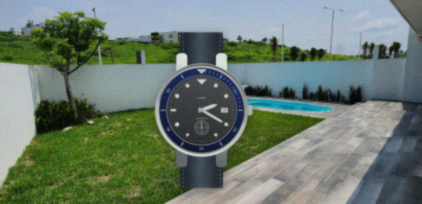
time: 2:20
